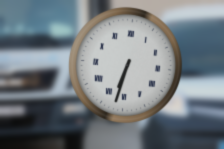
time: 6:32
